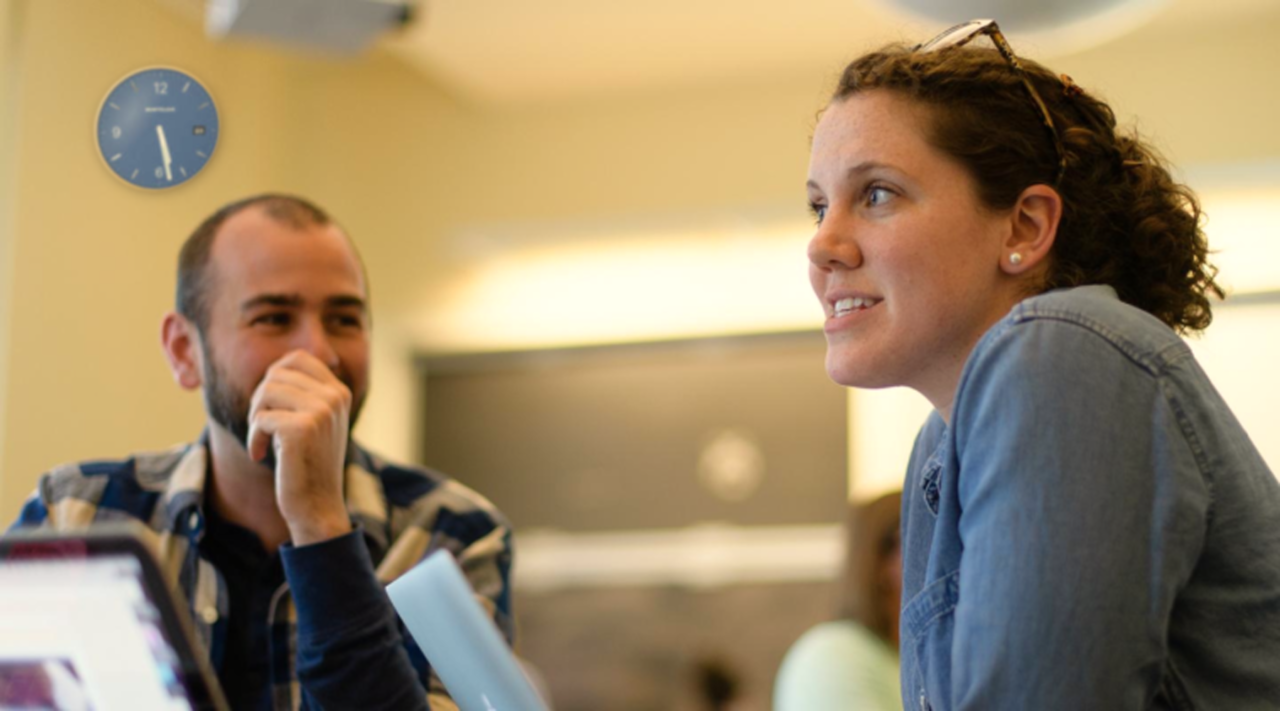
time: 5:28
